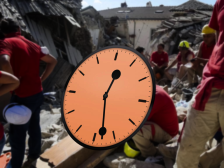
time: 12:28
